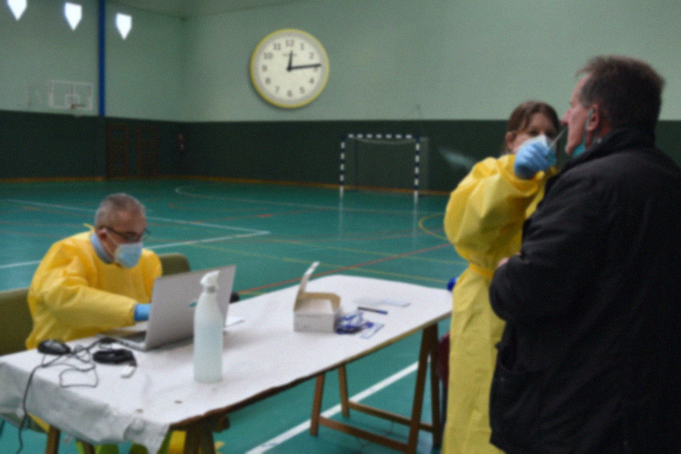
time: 12:14
